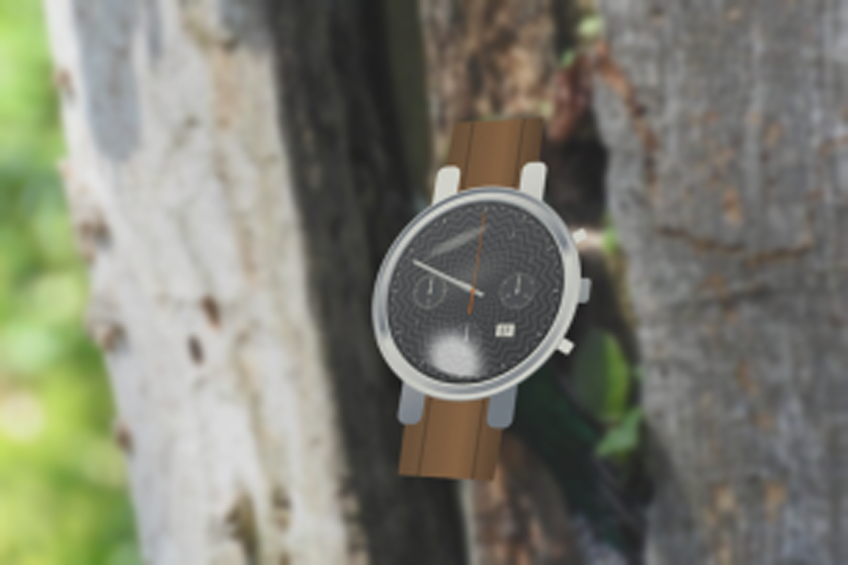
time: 9:49
